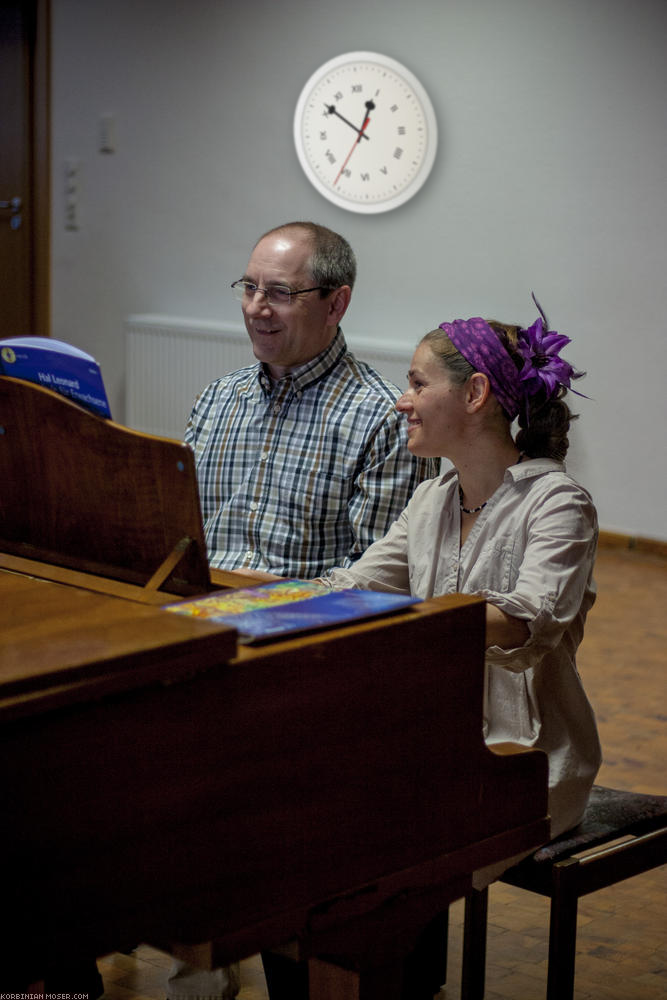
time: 12:51:36
